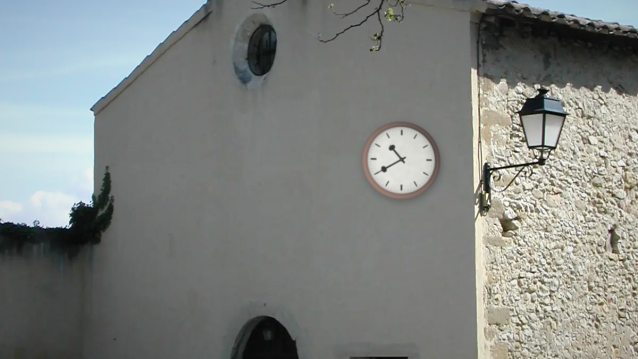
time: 10:40
